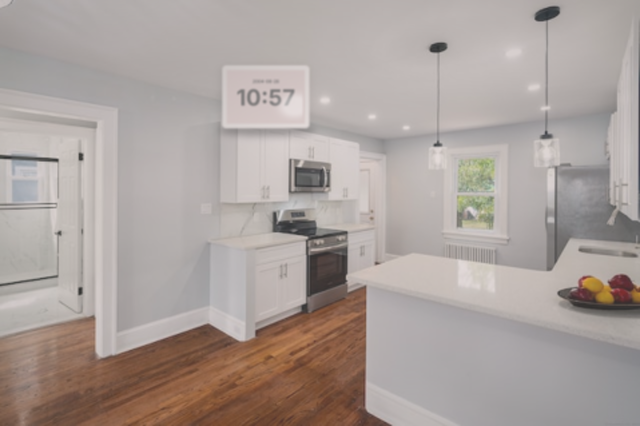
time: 10:57
